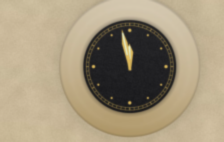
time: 11:58
